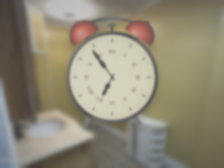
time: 6:54
